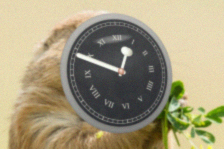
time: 12:49
